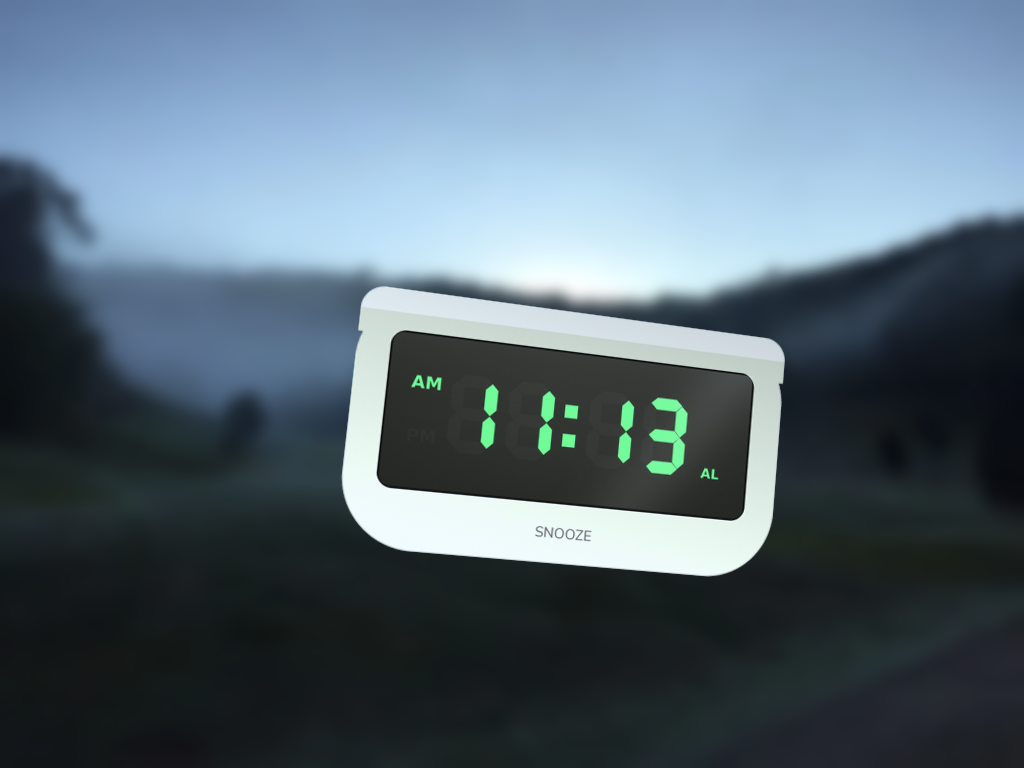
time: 11:13
